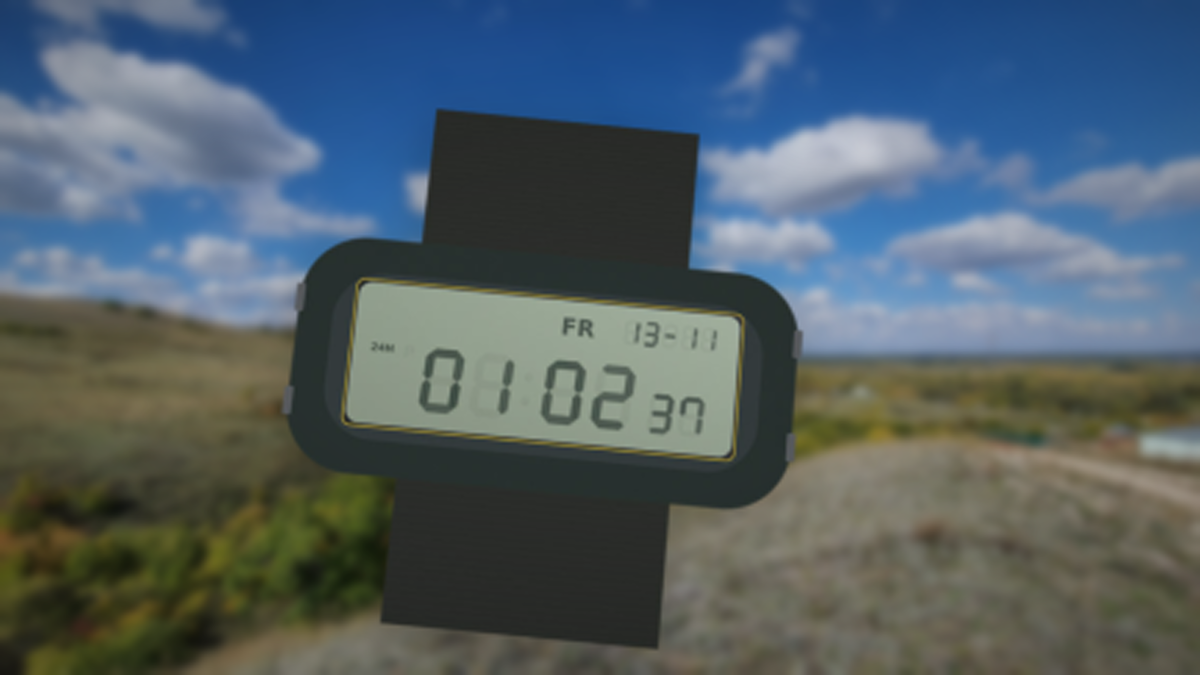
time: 1:02:37
